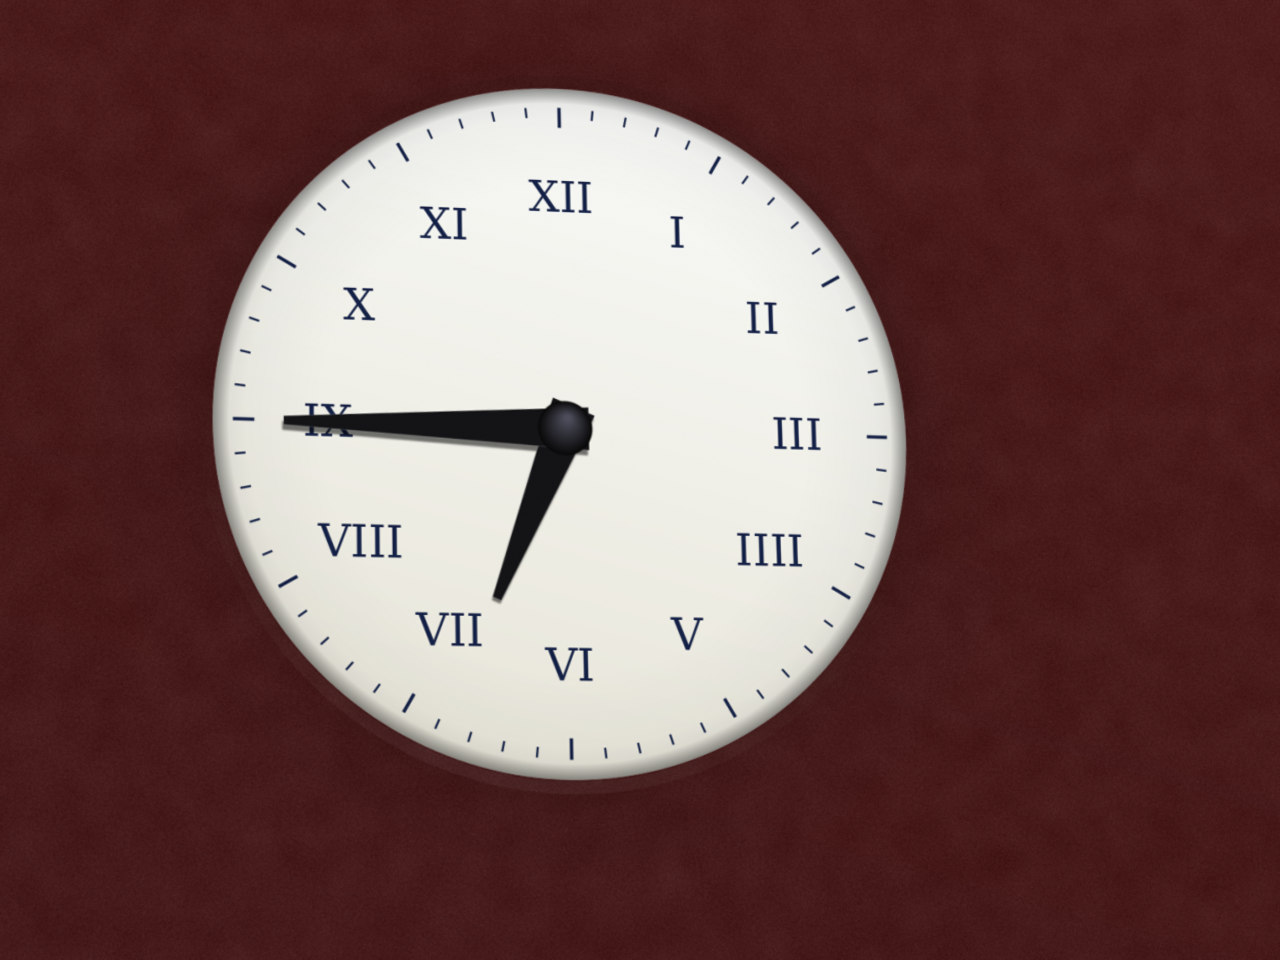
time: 6:45
